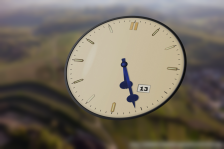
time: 5:26
